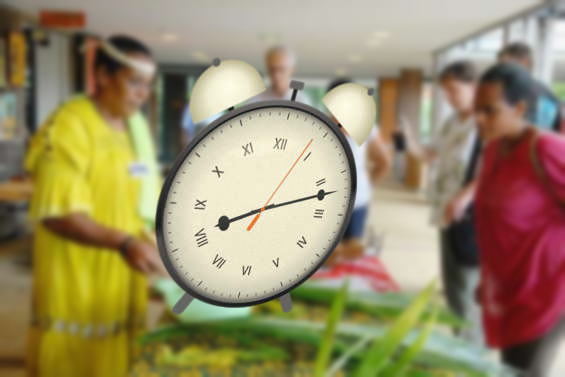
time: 8:12:04
